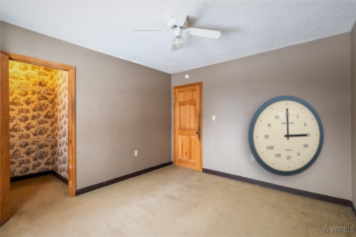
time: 3:00
